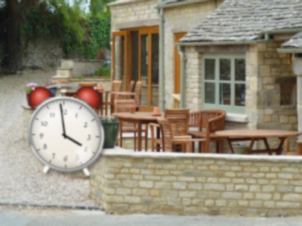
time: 3:59
